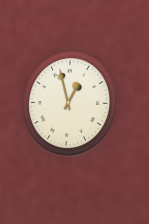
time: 12:57
